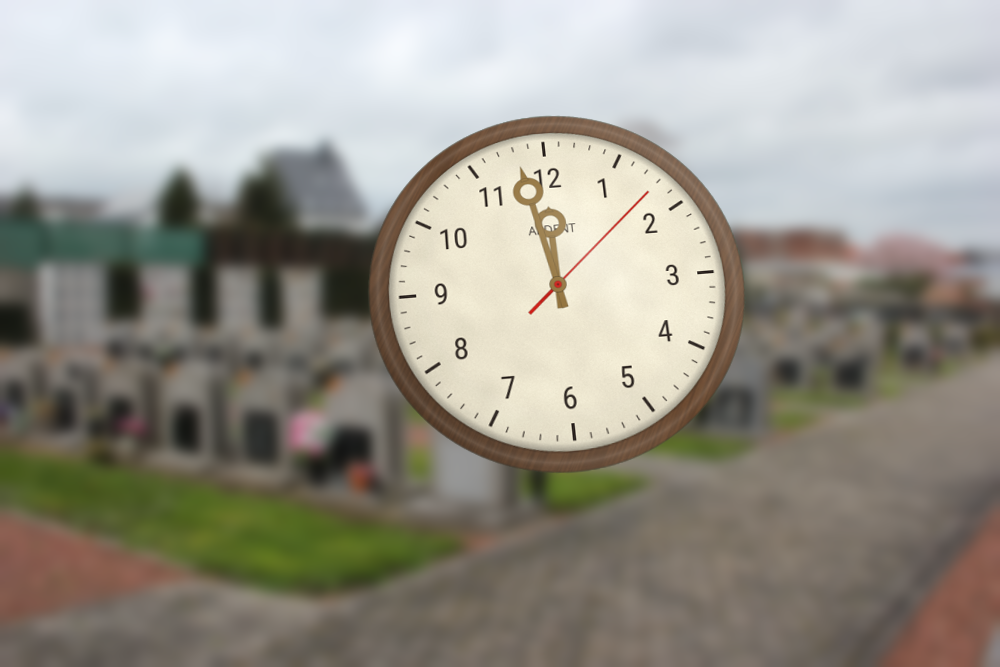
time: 11:58:08
